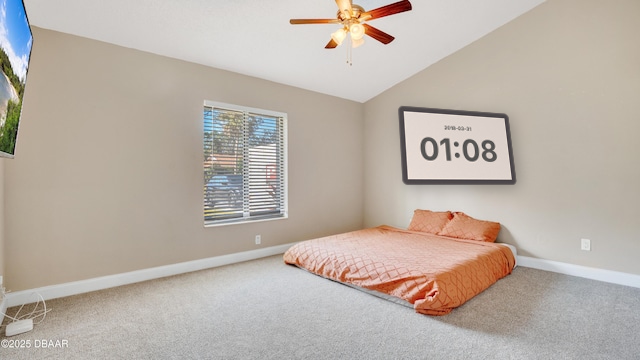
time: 1:08
